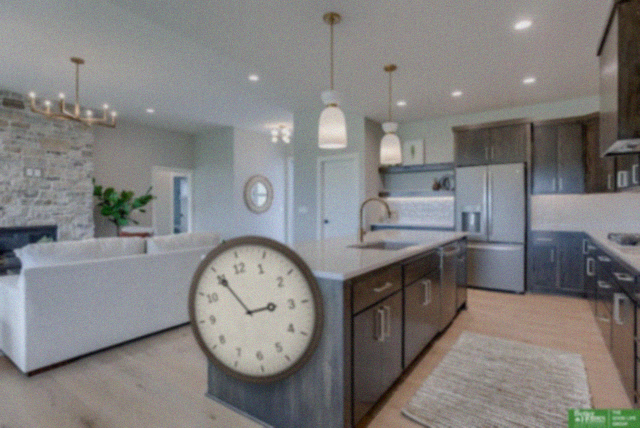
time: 2:55
